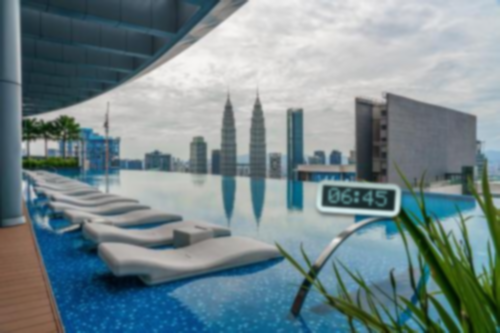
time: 6:45
